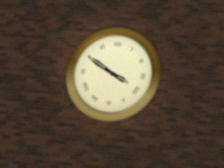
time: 3:50
